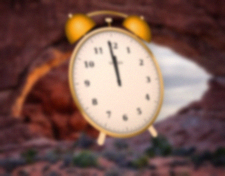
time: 11:59
